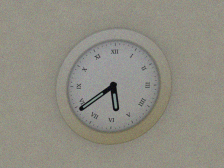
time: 5:39
